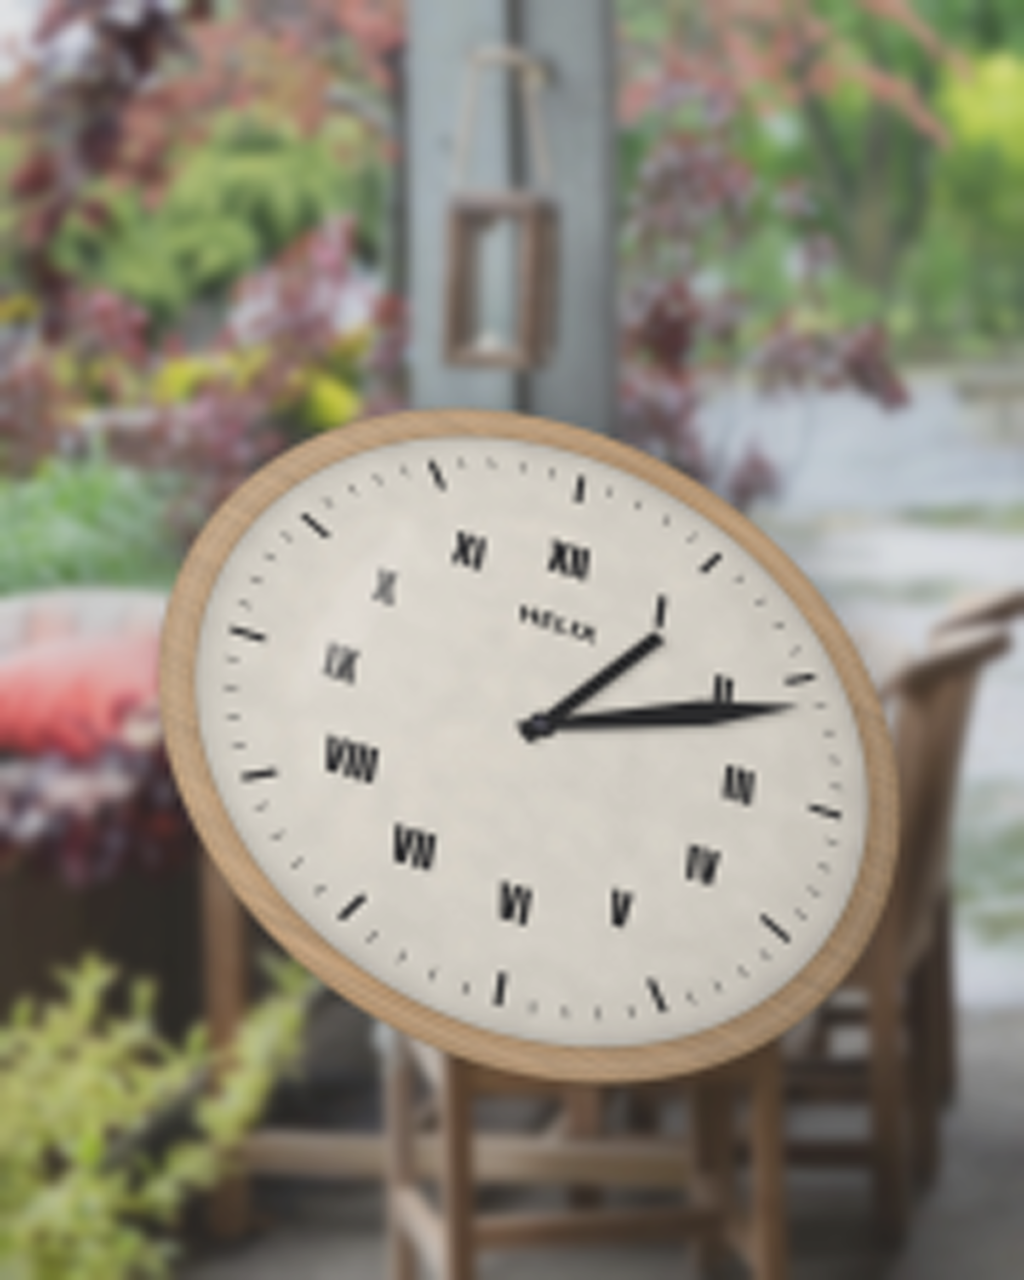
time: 1:11
